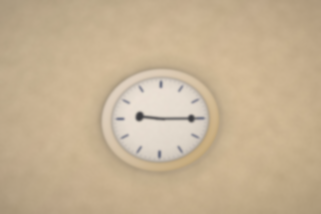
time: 9:15
